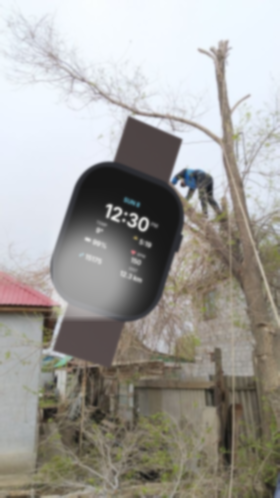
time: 12:30
